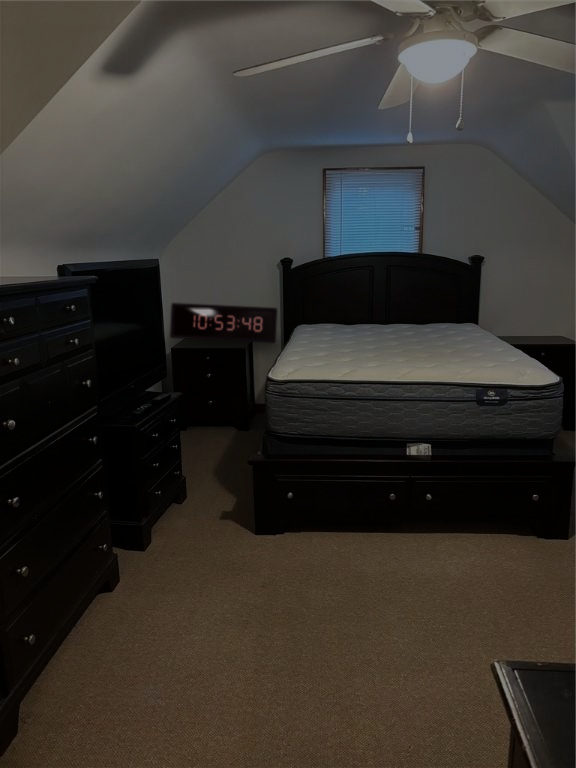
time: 10:53:48
